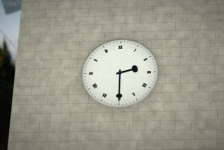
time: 2:30
